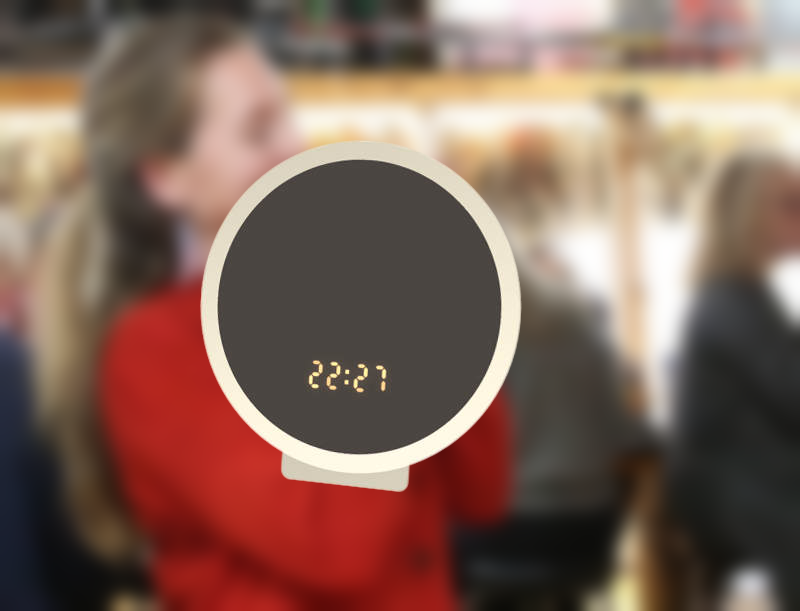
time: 22:27
